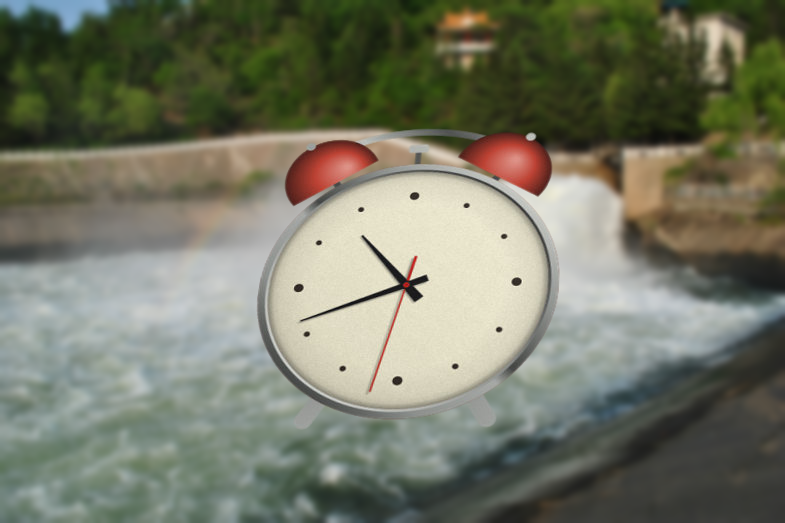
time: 10:41:32
